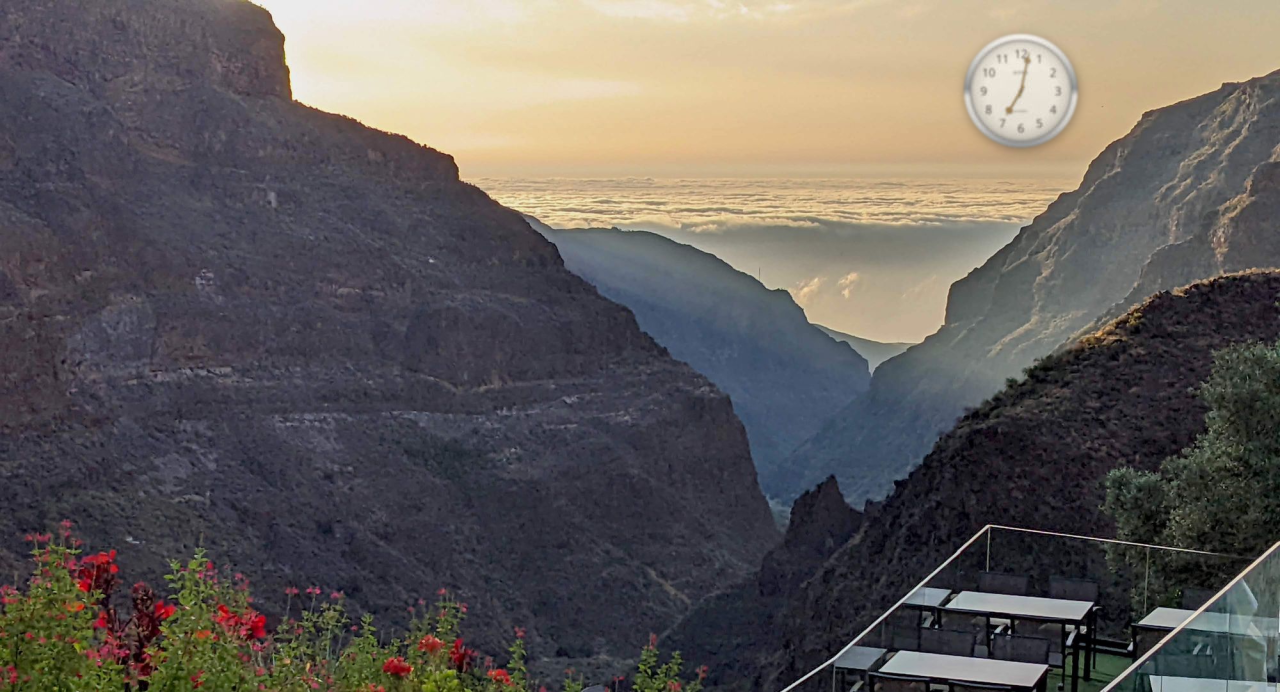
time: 7:02
